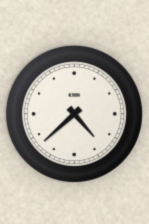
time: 4:38
